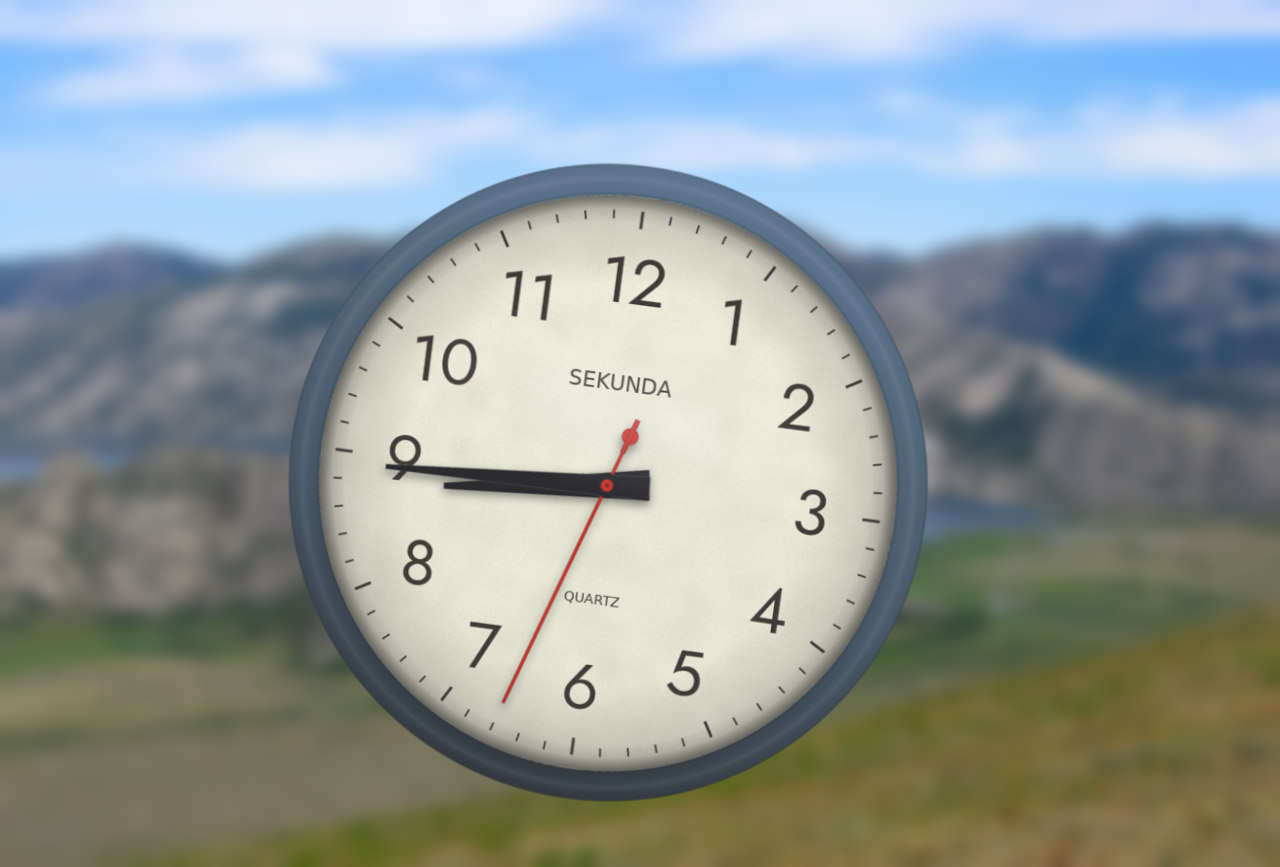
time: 8:44:33
